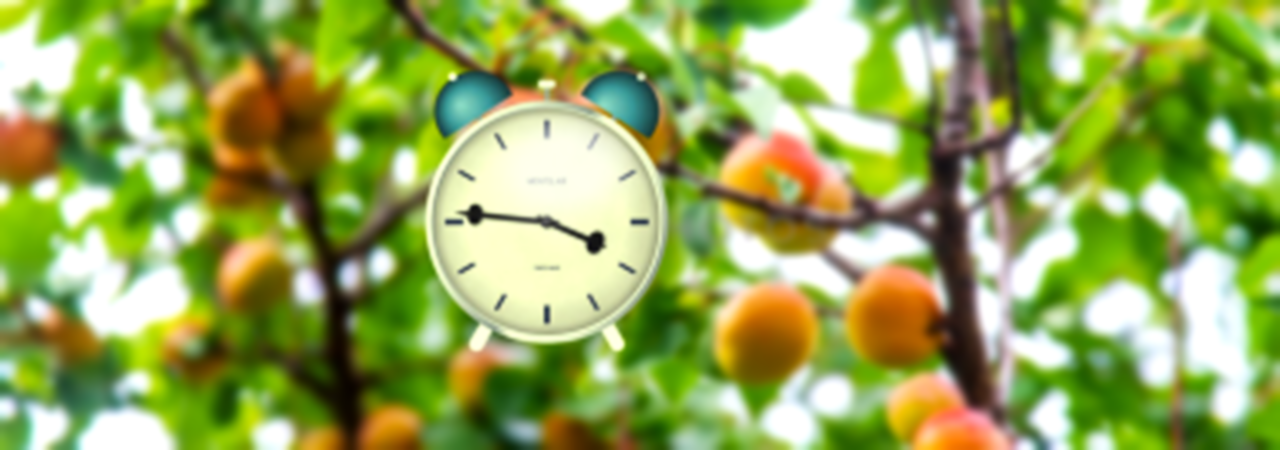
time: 3:46
